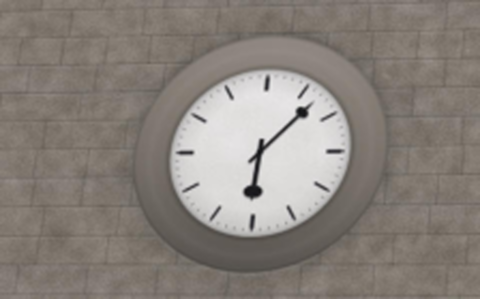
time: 6:07
